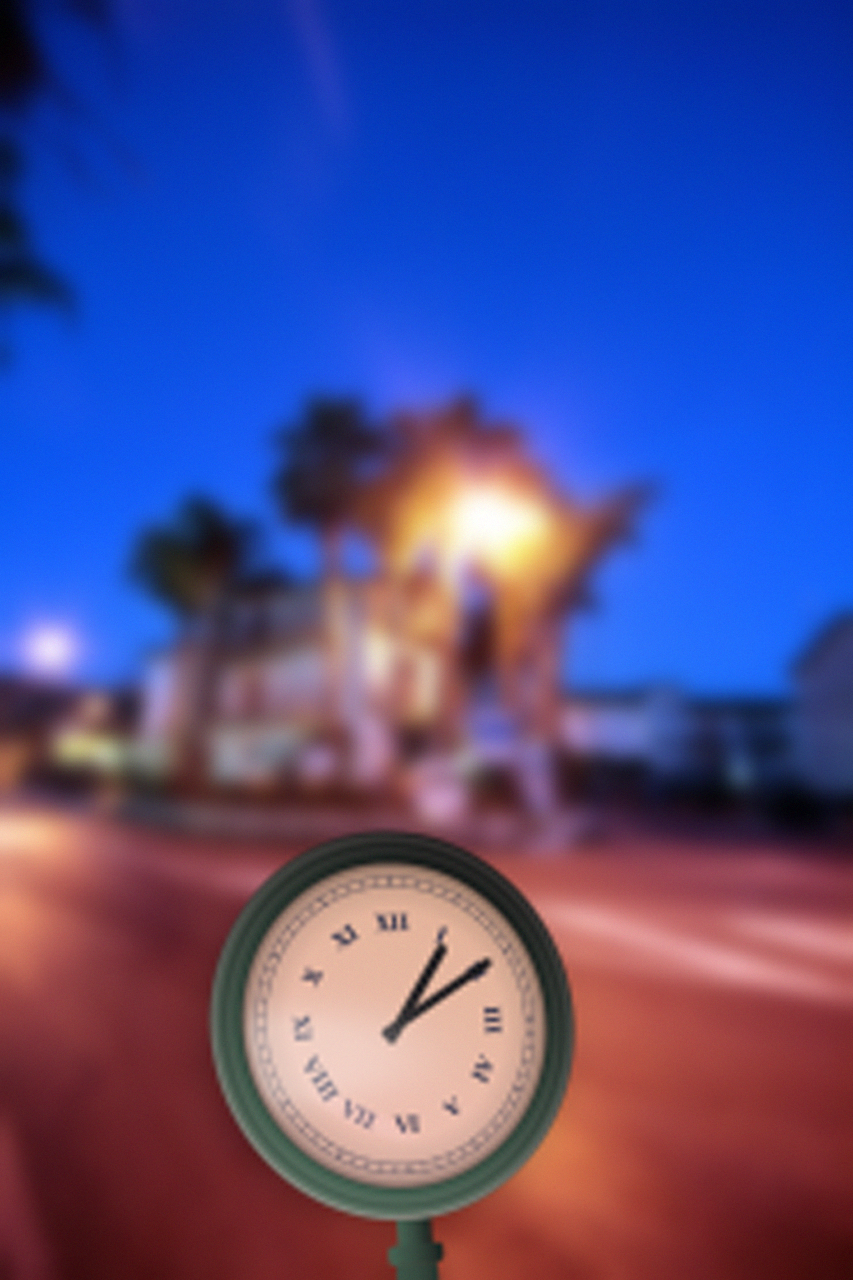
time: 1:10
